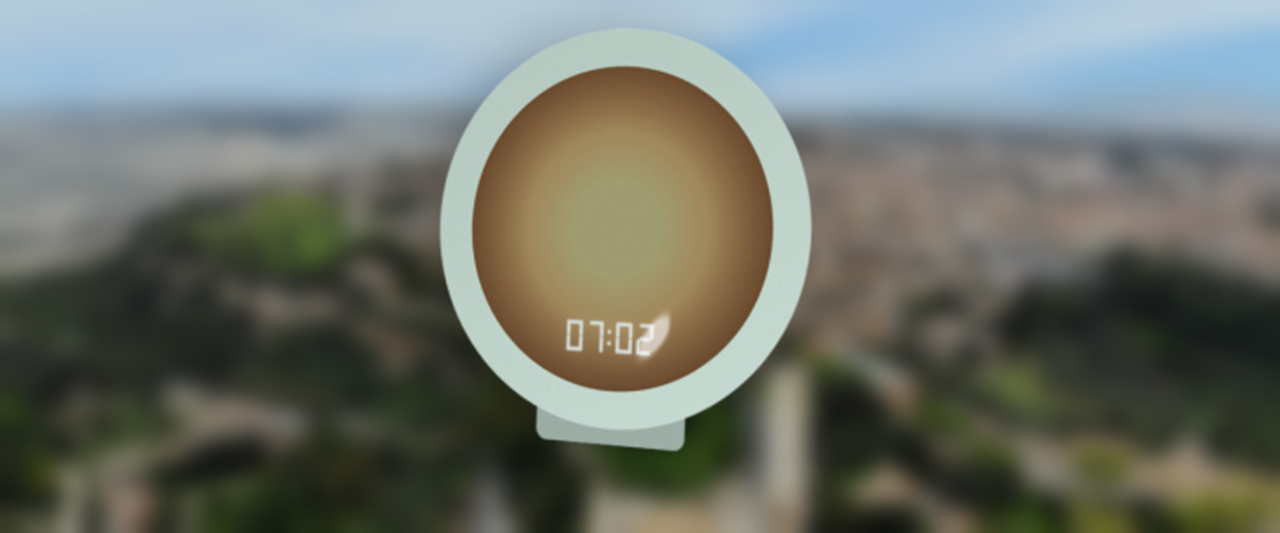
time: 7:02
